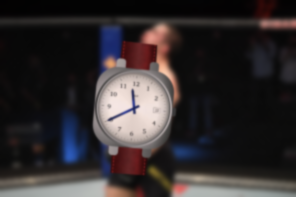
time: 11:40
